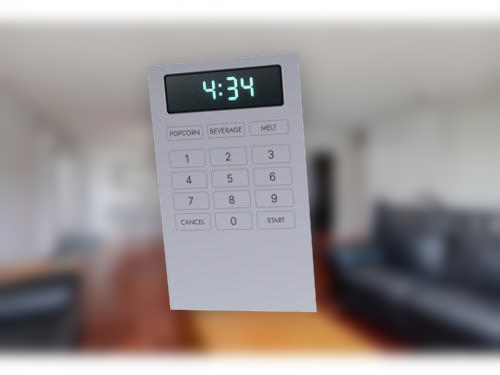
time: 4:34
